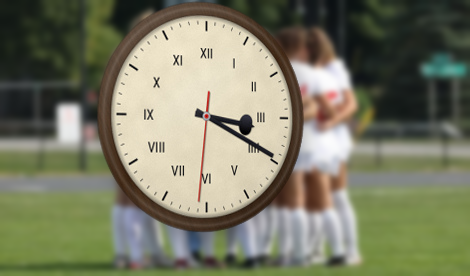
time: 3:19:31
